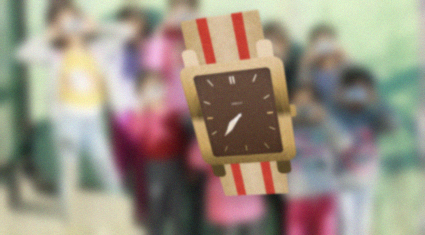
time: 7:37
